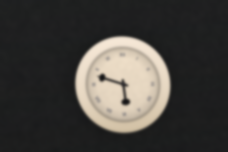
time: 5:48
